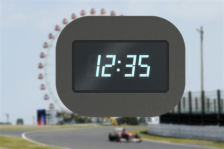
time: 12:35
